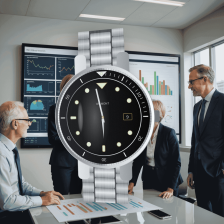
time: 5:58
